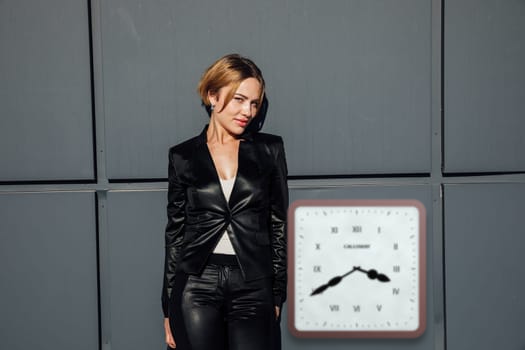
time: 3:40
